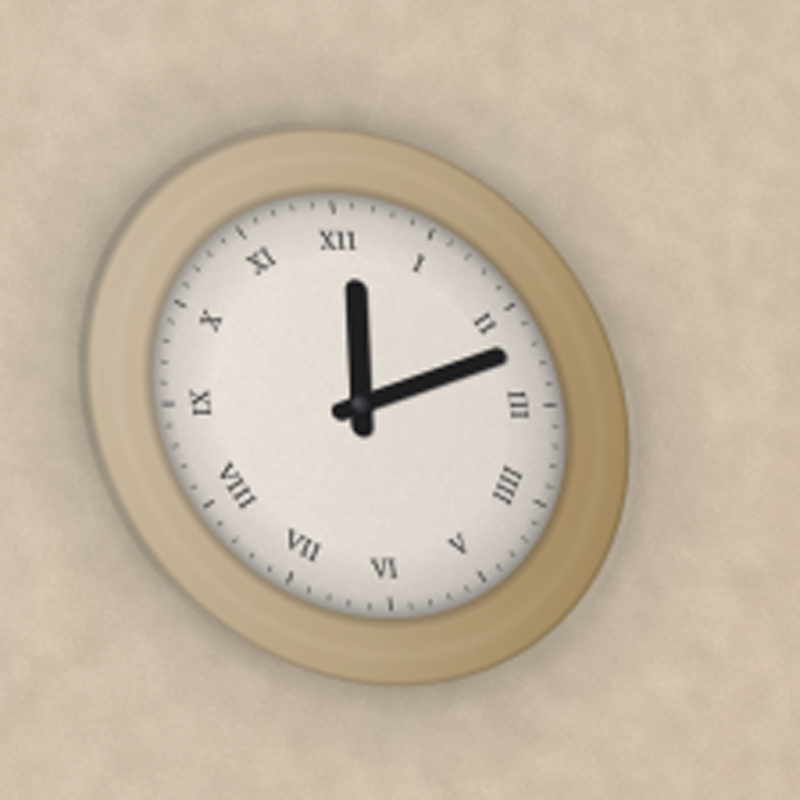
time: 12:12
